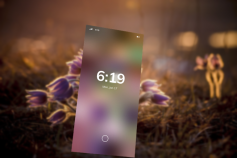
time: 6:19
